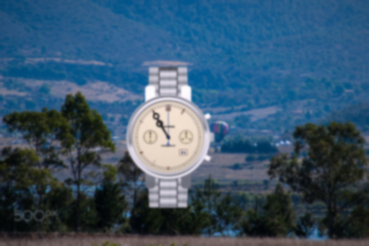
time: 10:55
